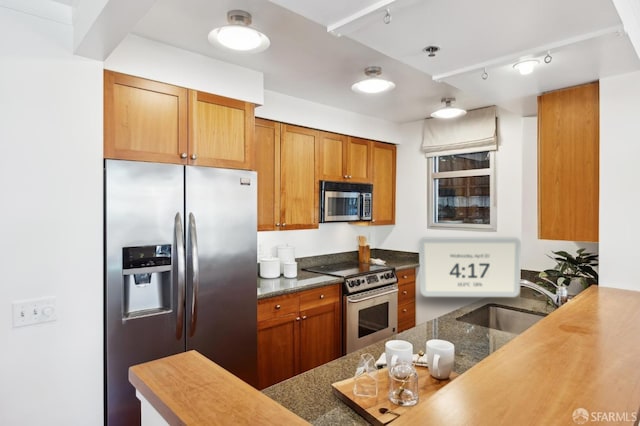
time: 4:17
